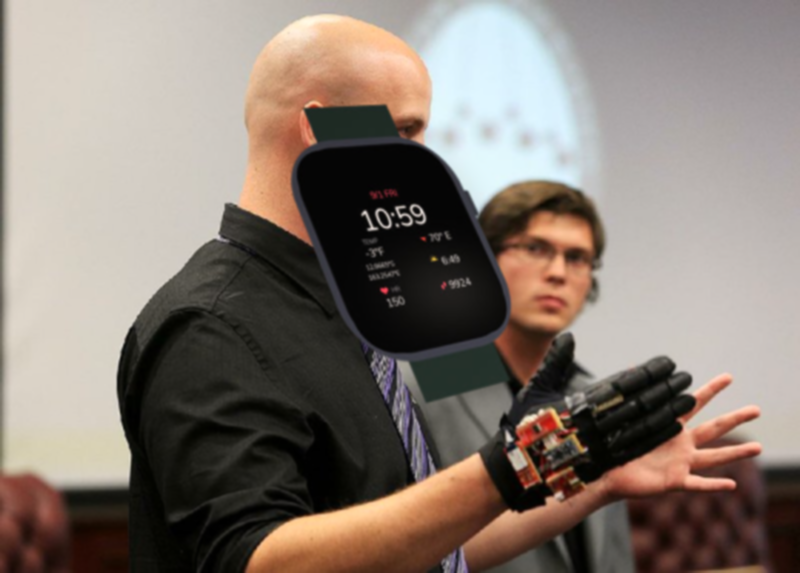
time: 10:59
